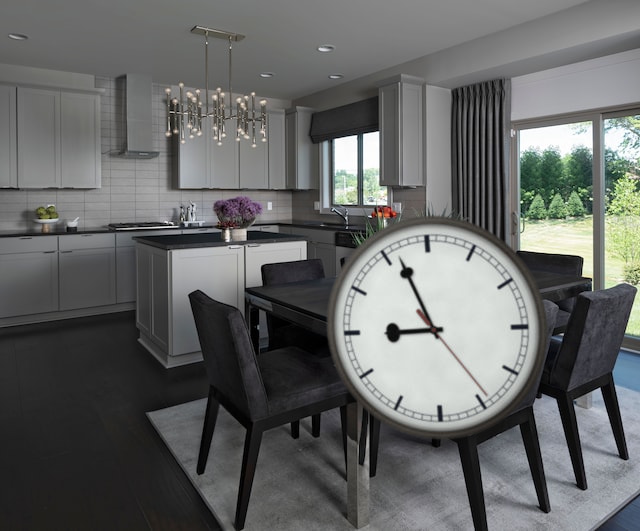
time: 8:56:24
